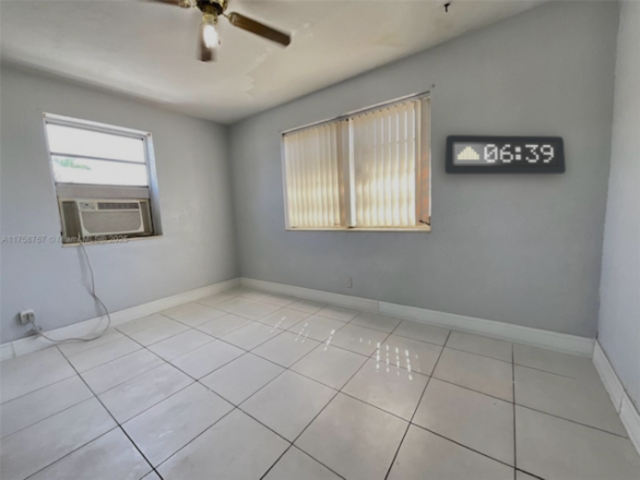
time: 6:39
